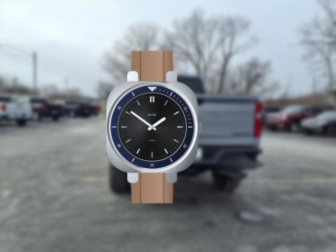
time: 1:51
